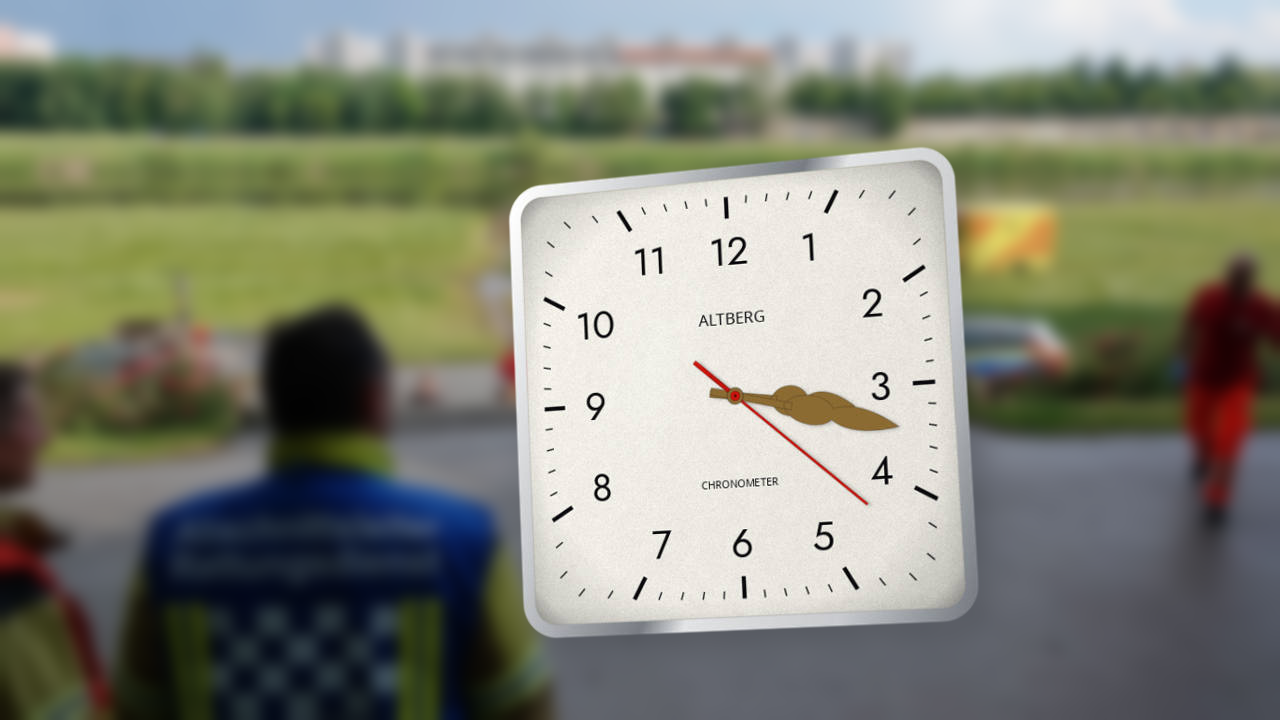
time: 3:17:22
